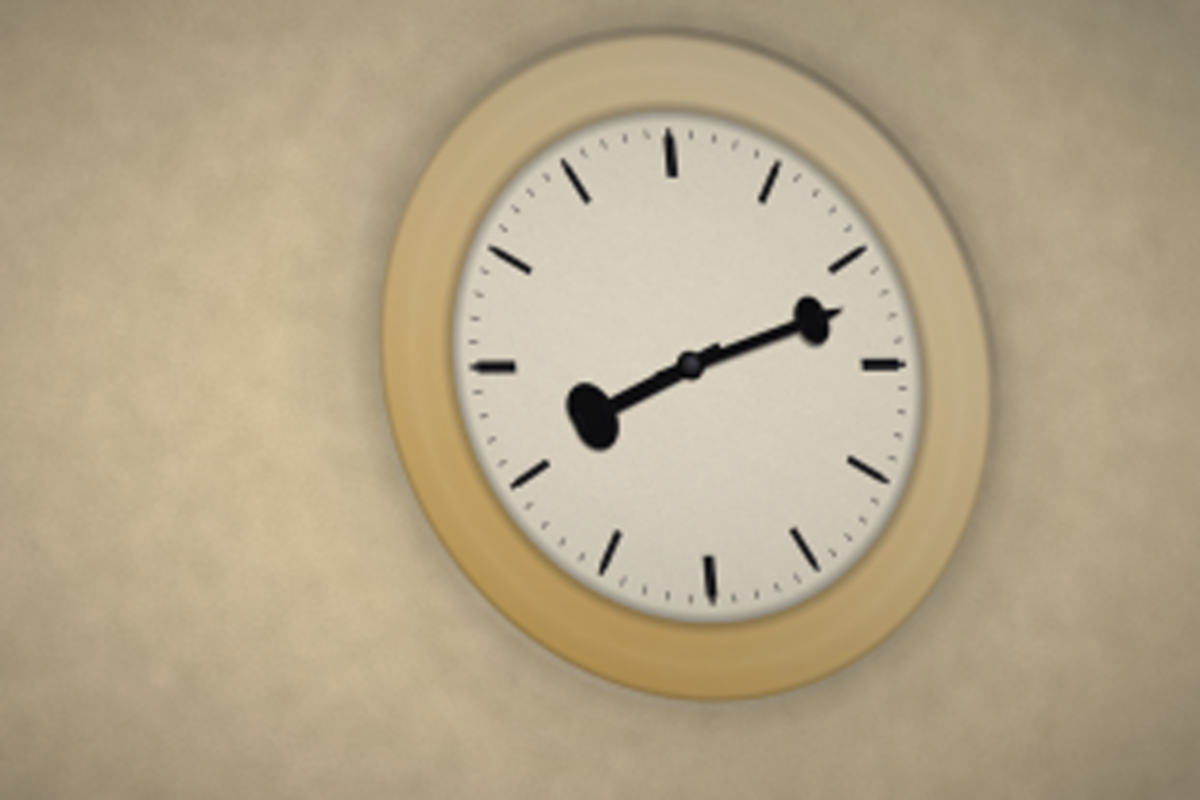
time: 8:12
